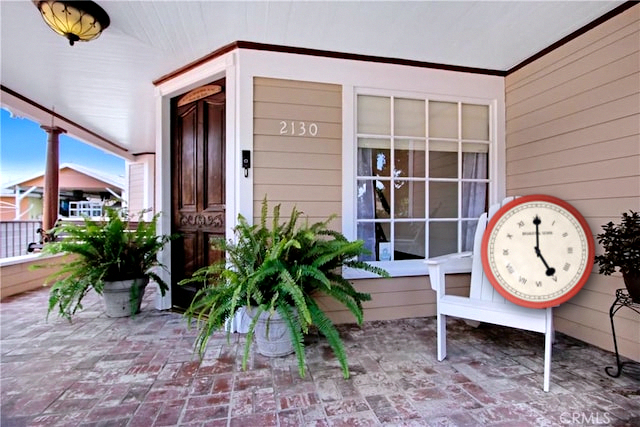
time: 5:00
